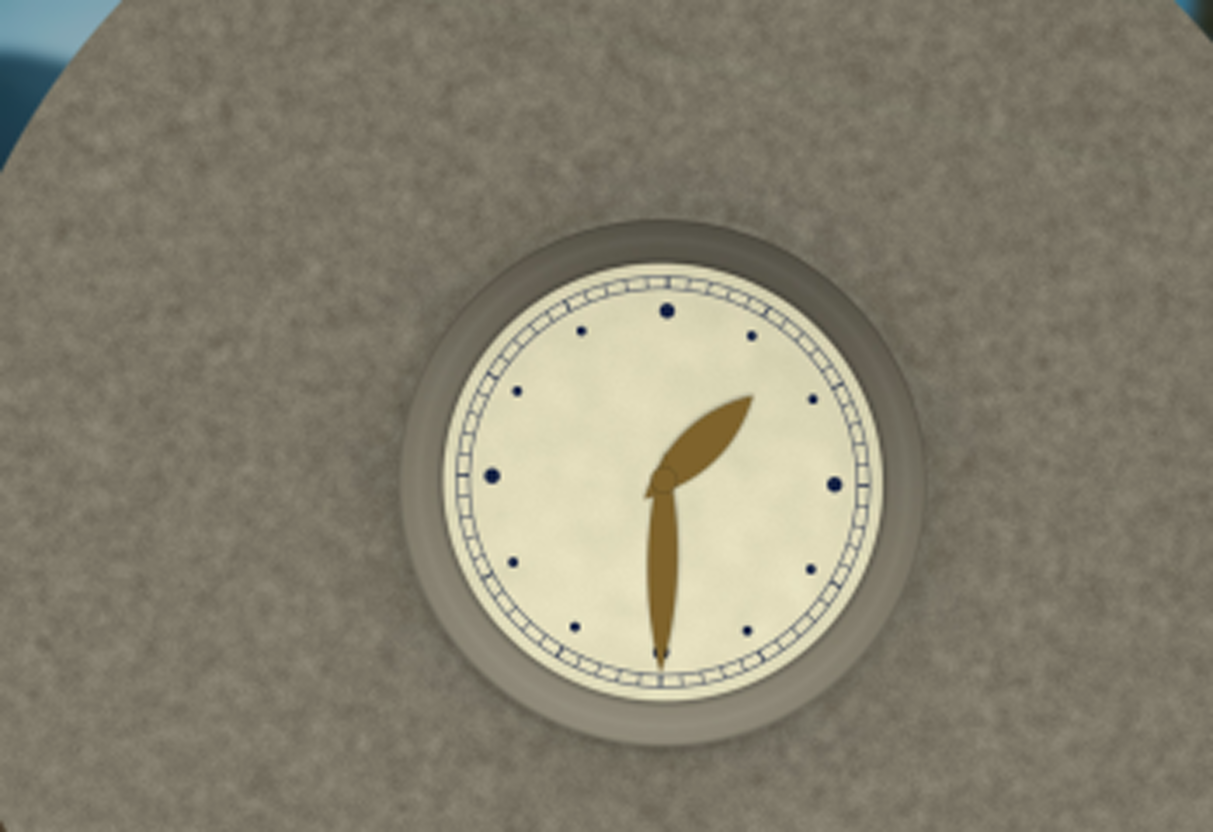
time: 1:30
